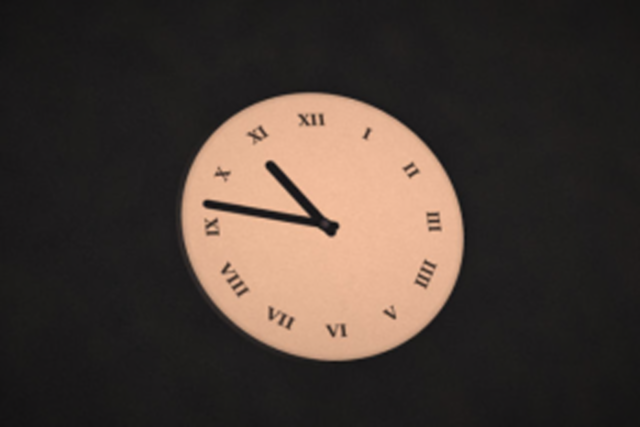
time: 10:47
